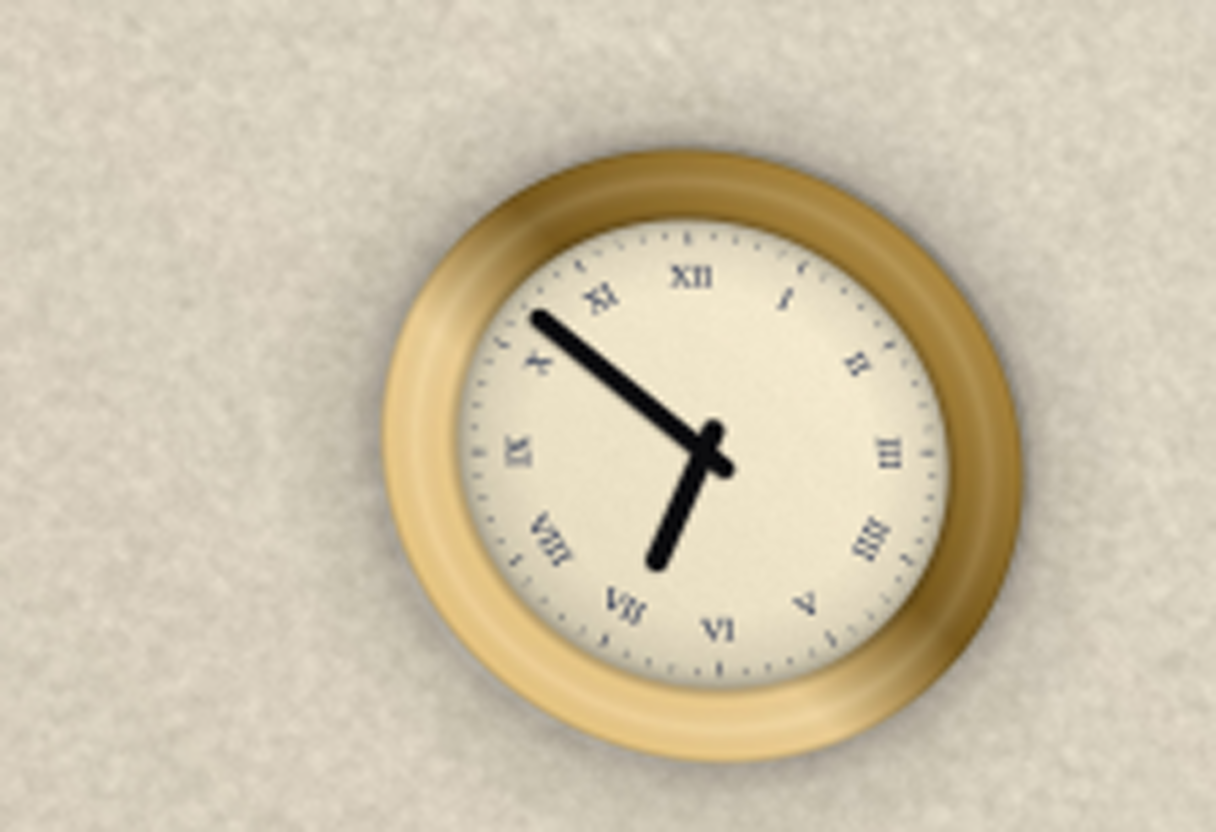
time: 6:52
